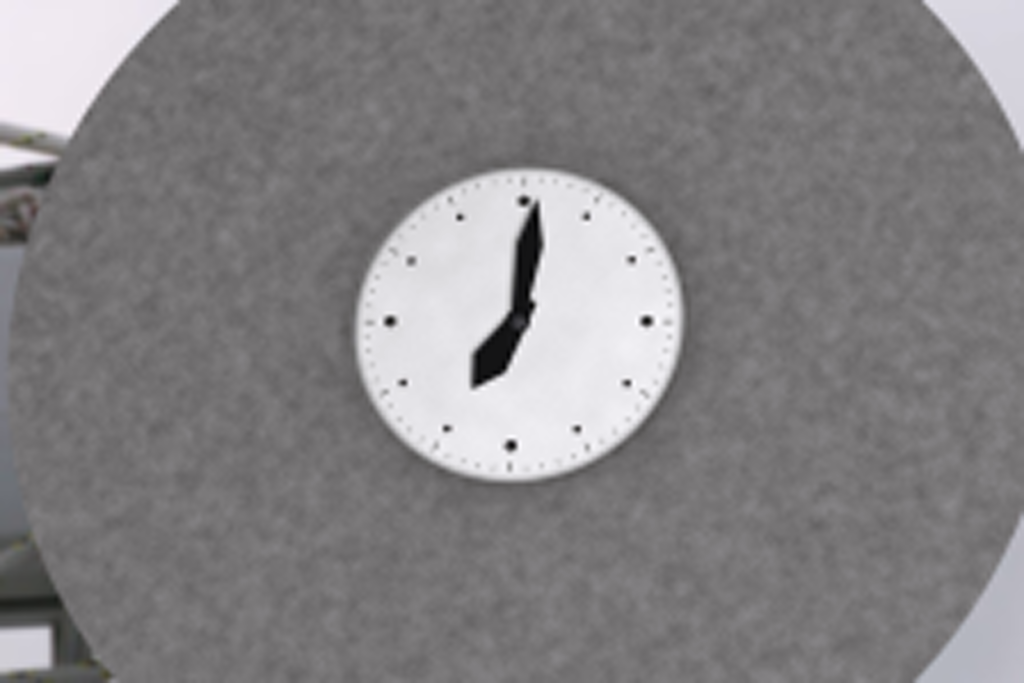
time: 7:01
